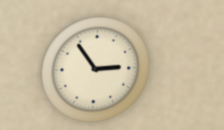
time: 2:54
